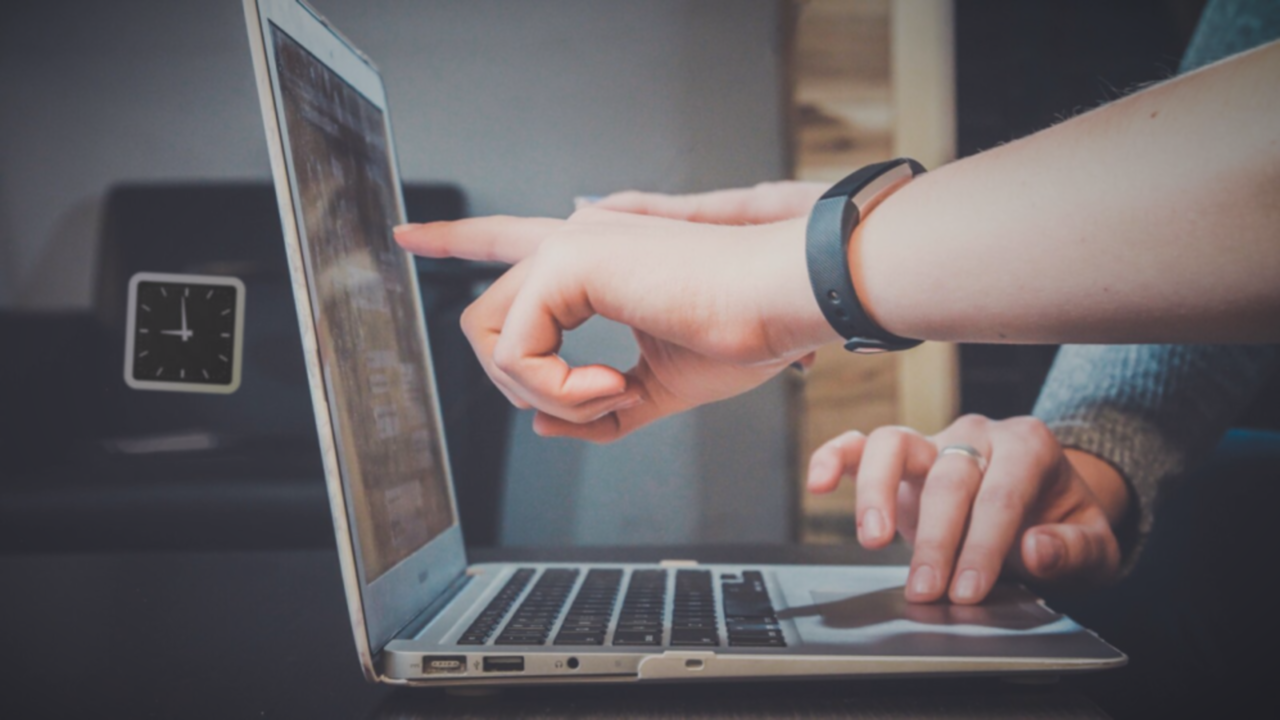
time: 8:59
